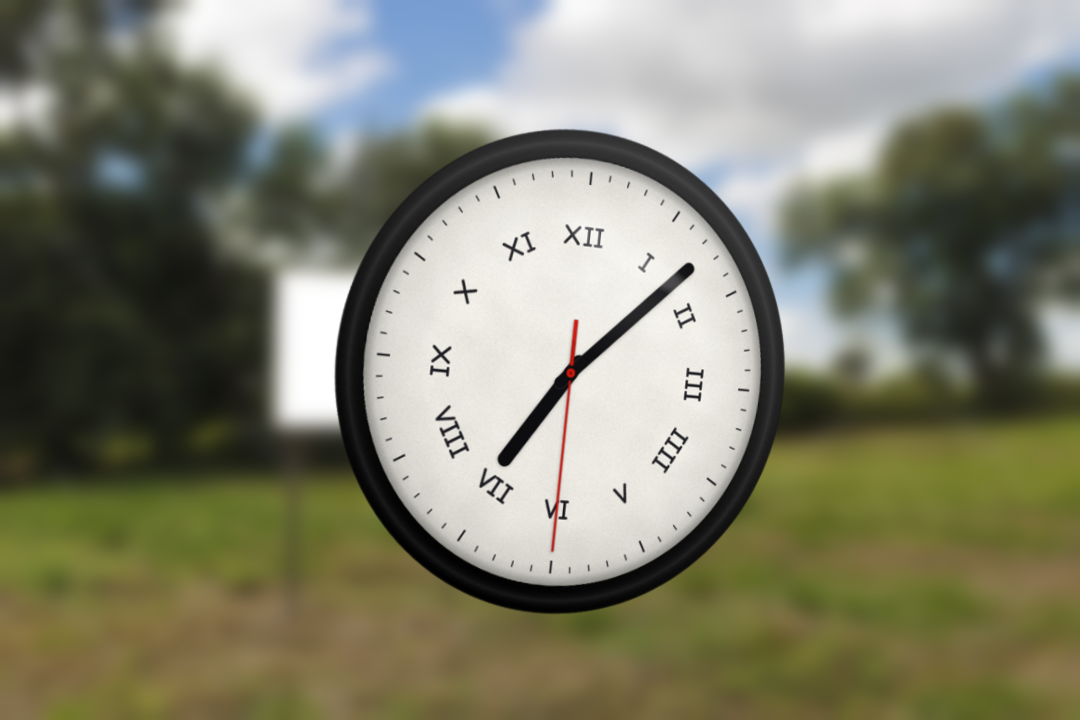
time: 7:07:30
